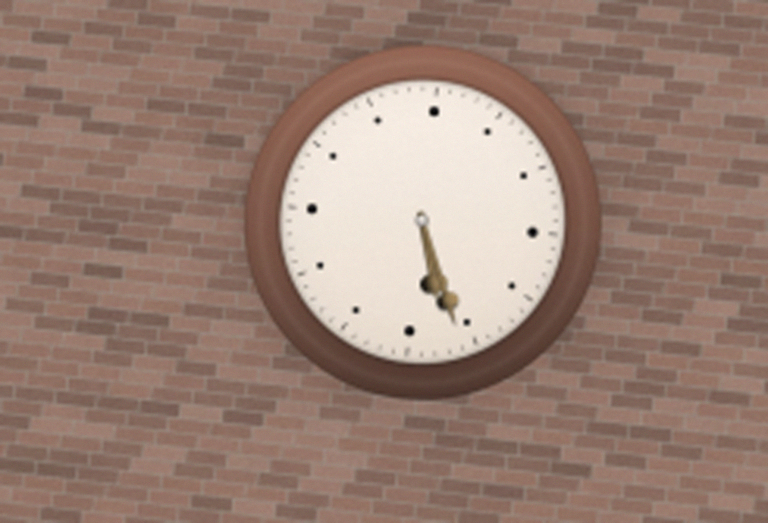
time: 5:26
